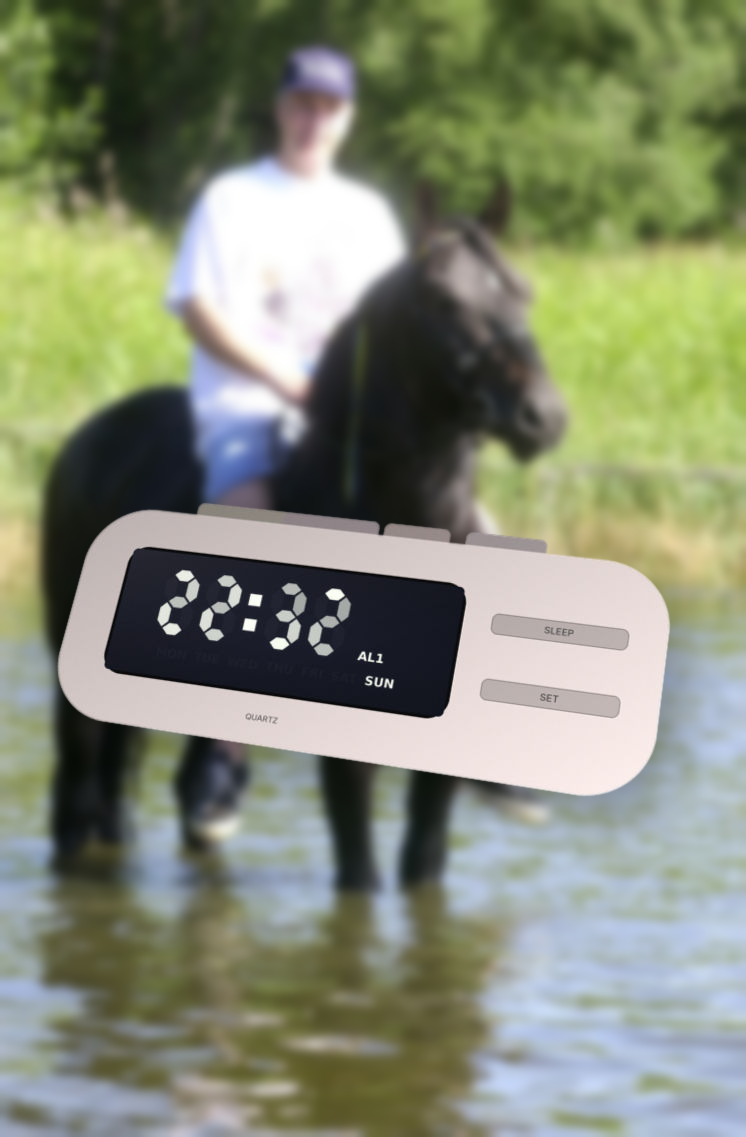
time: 22:32
